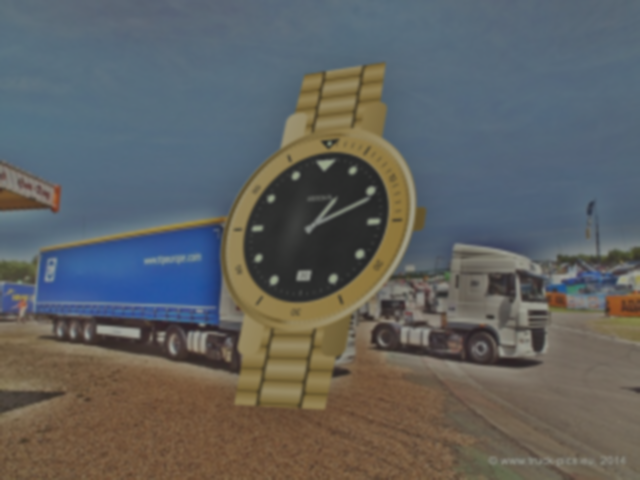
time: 1:11
